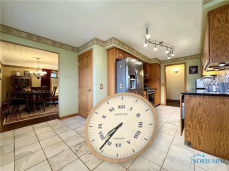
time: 7:36
